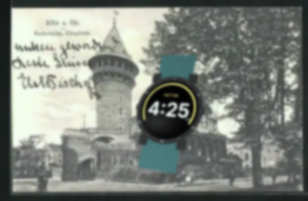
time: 4:25
